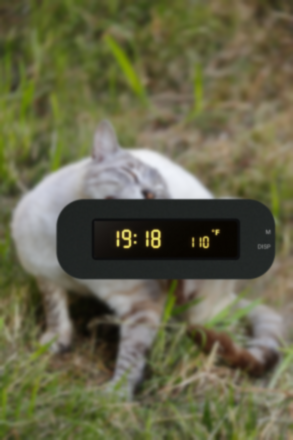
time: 19:18
